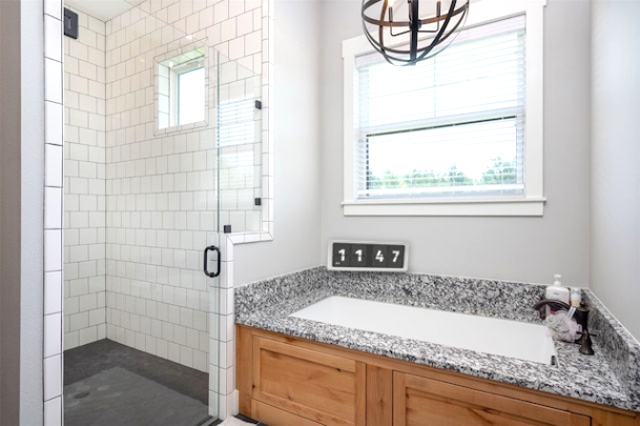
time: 11:47
